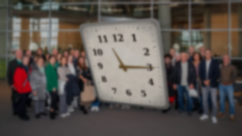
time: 11:15
